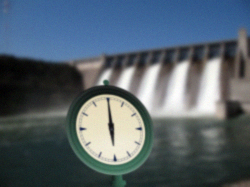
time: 6:00
